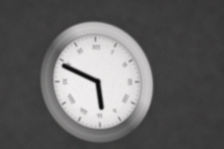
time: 5:49
